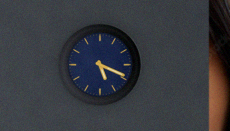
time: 5:19
